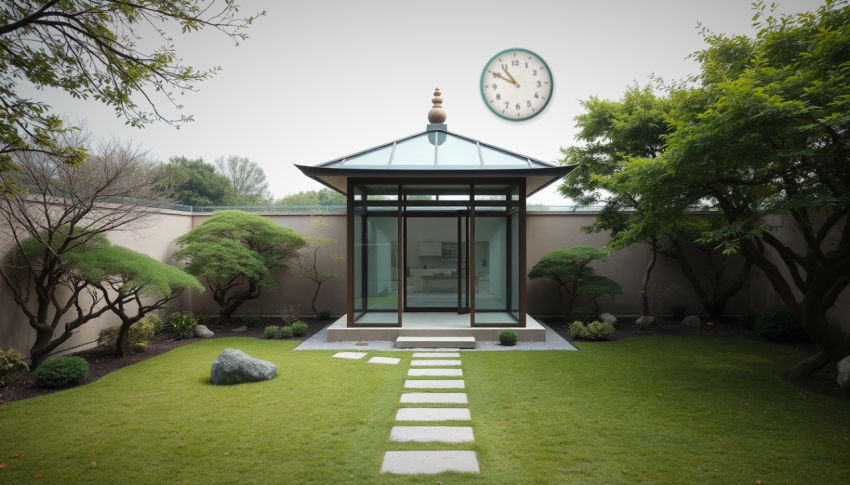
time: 10:50
